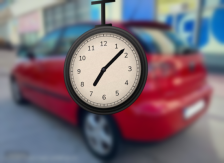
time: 7:08
